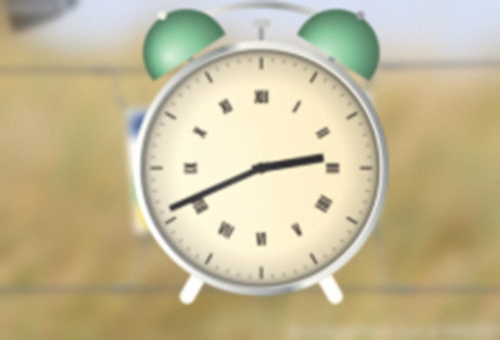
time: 2:41
